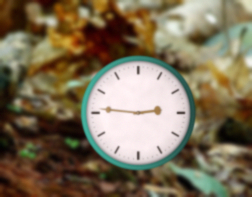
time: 2:46
